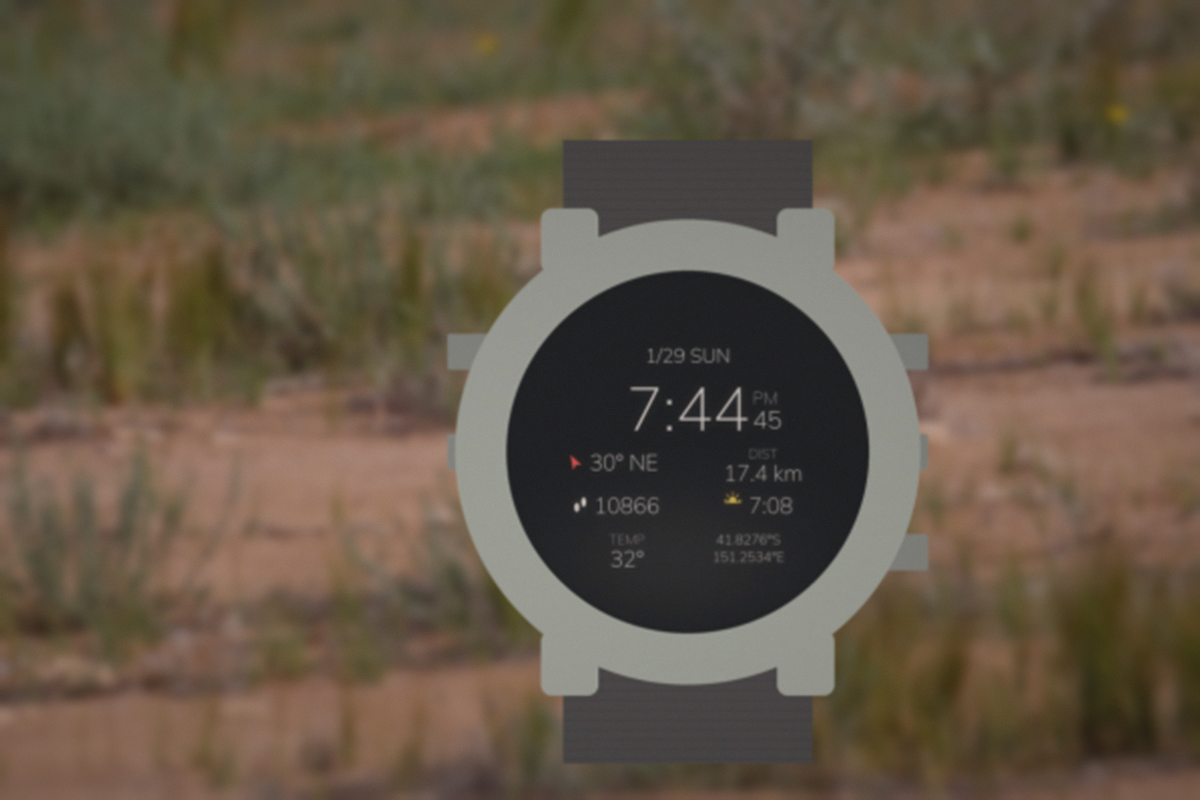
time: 7:44:45
